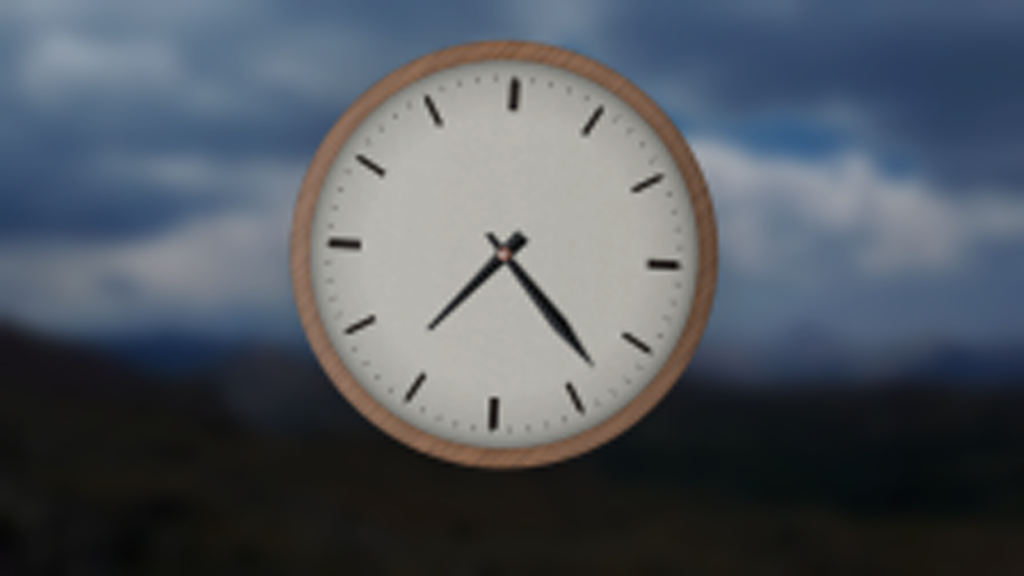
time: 7:23
